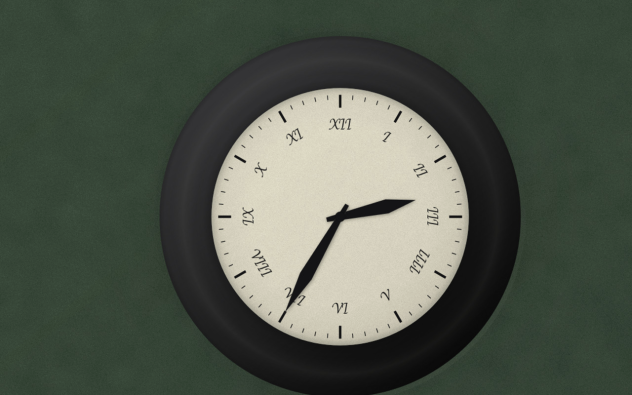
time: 2:35
